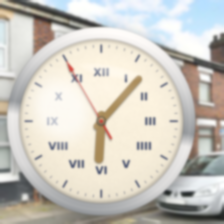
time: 6:06:55
